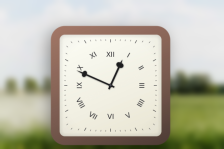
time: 12:49
